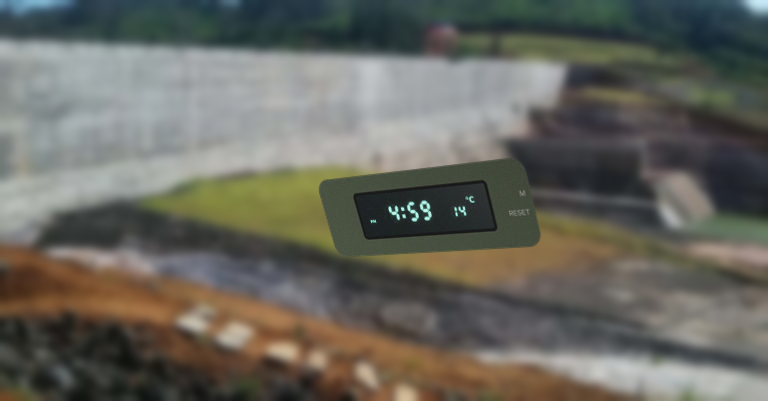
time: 4:59
